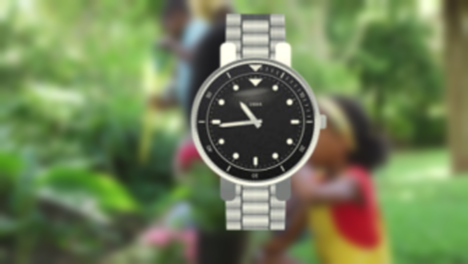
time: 10:44
